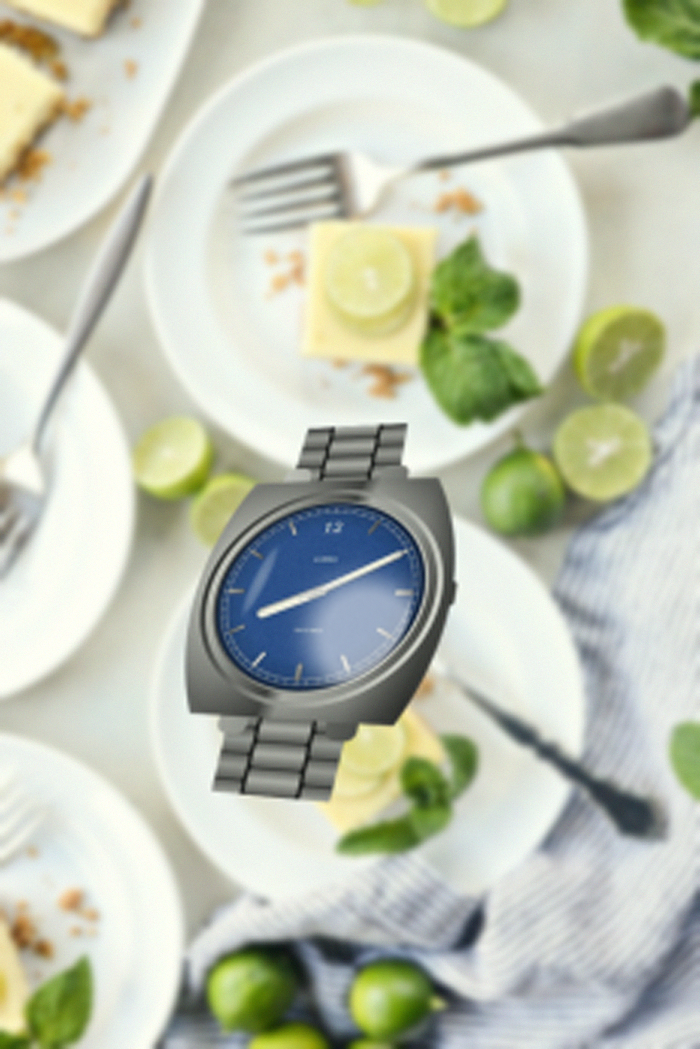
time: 8:10
